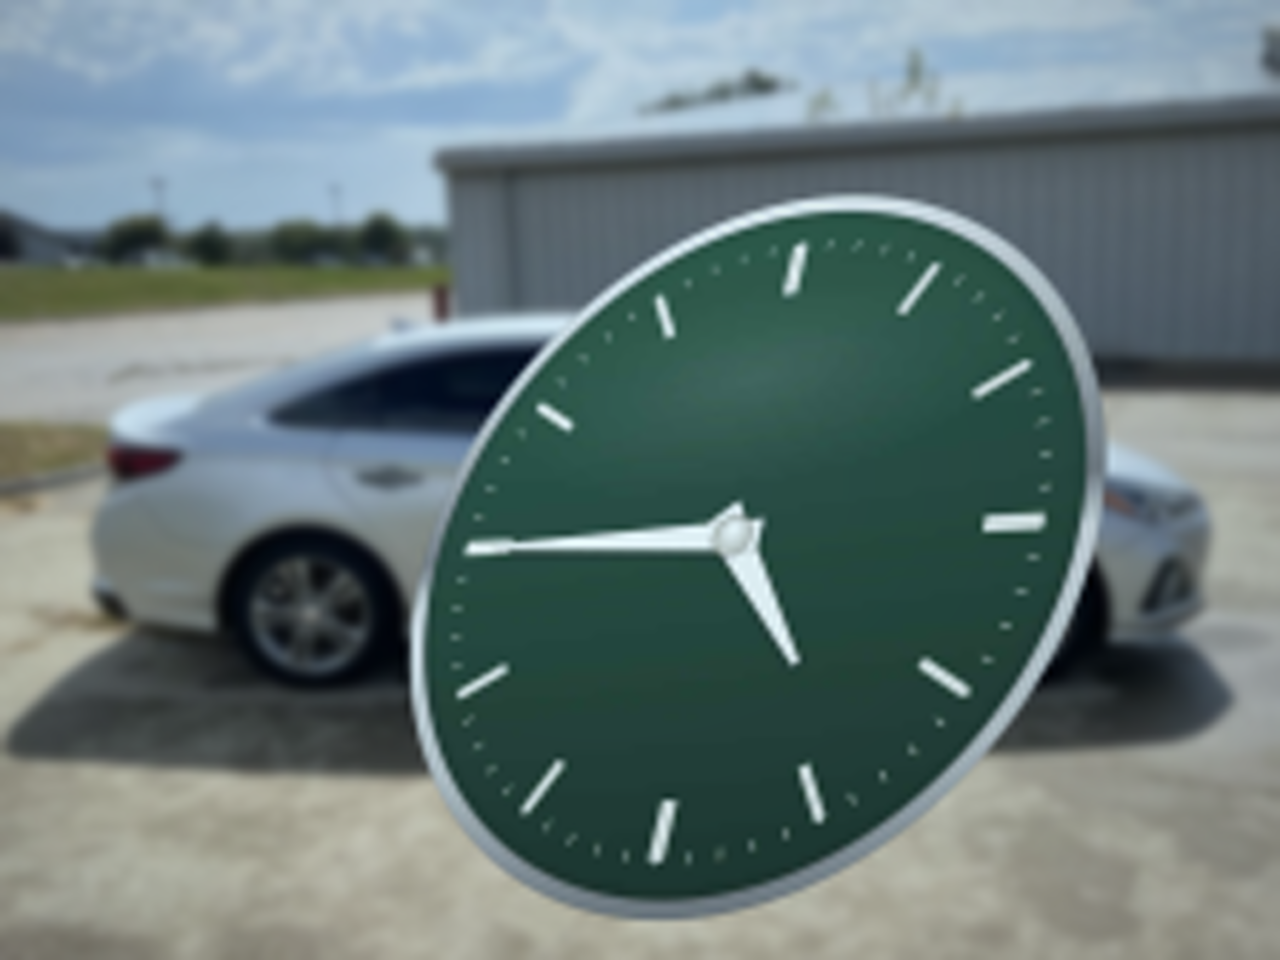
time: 4:45
